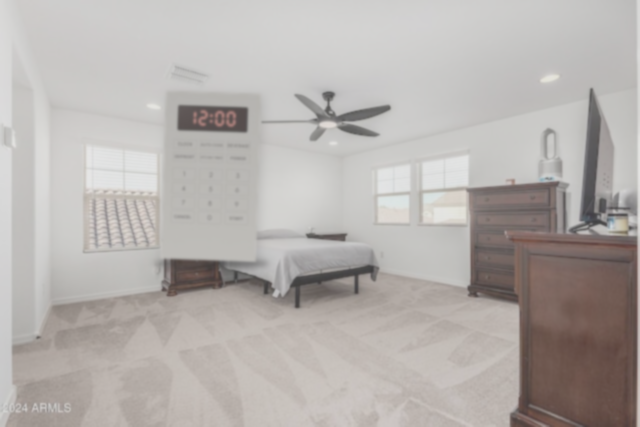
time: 12:00
